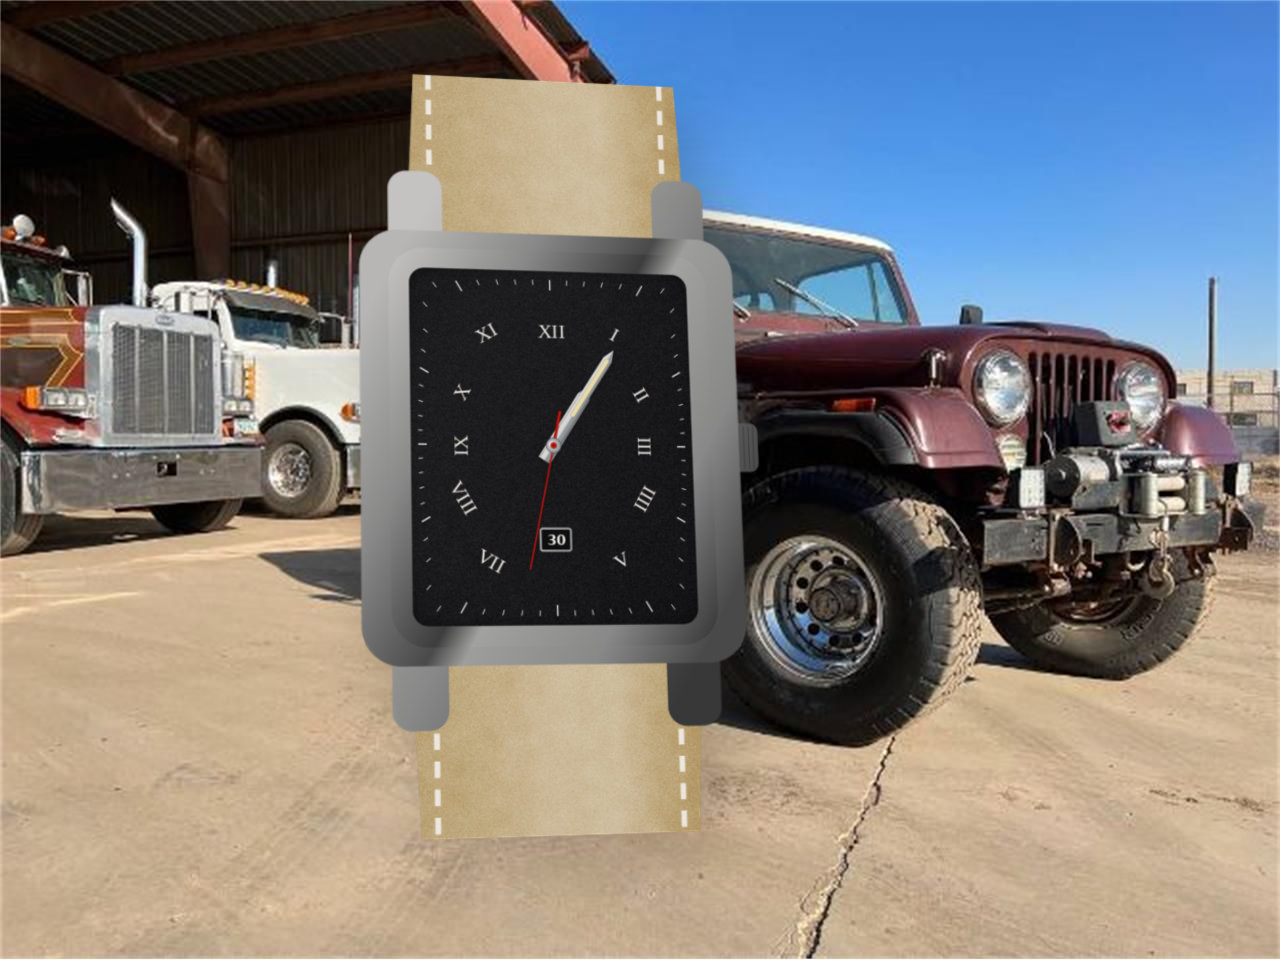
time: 1:05:32
